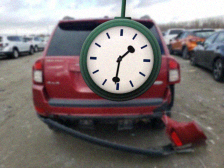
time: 1:31
